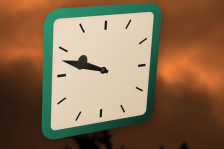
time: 9:48
